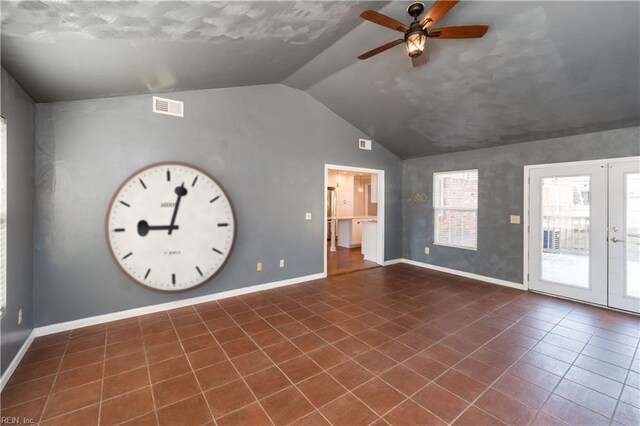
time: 9:03
